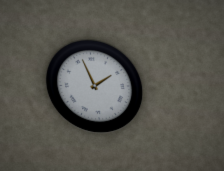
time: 1:57
